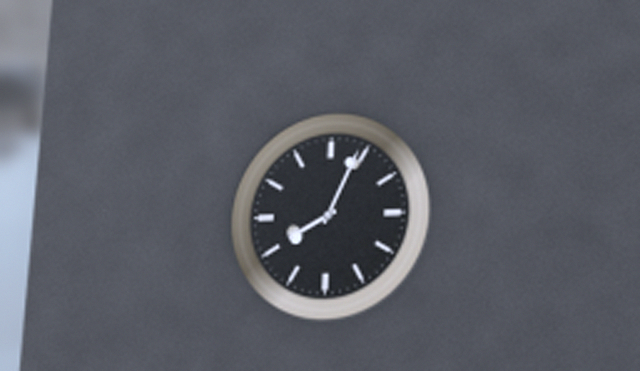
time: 8:04
